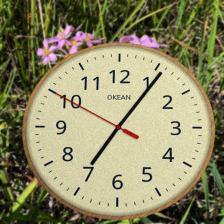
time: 7:05:50
